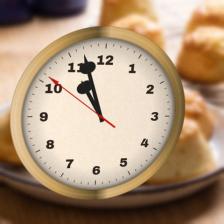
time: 10:56:51
